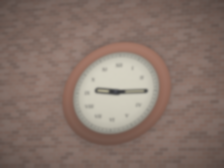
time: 9:15
